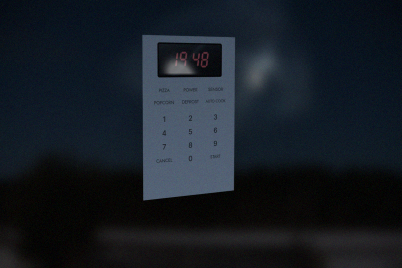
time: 19:48
